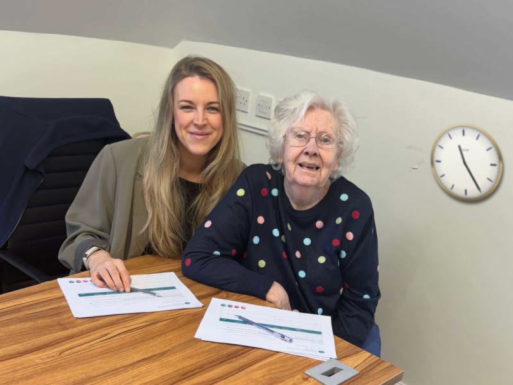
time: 11:25
